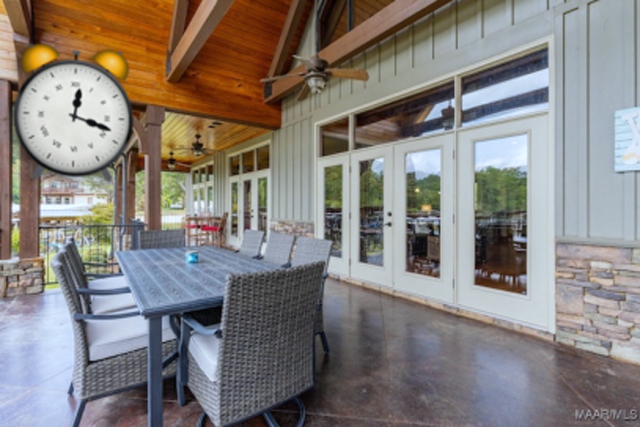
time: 12:18
